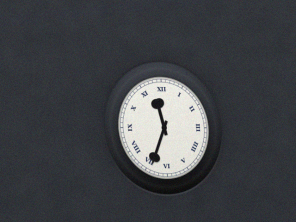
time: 11:34
